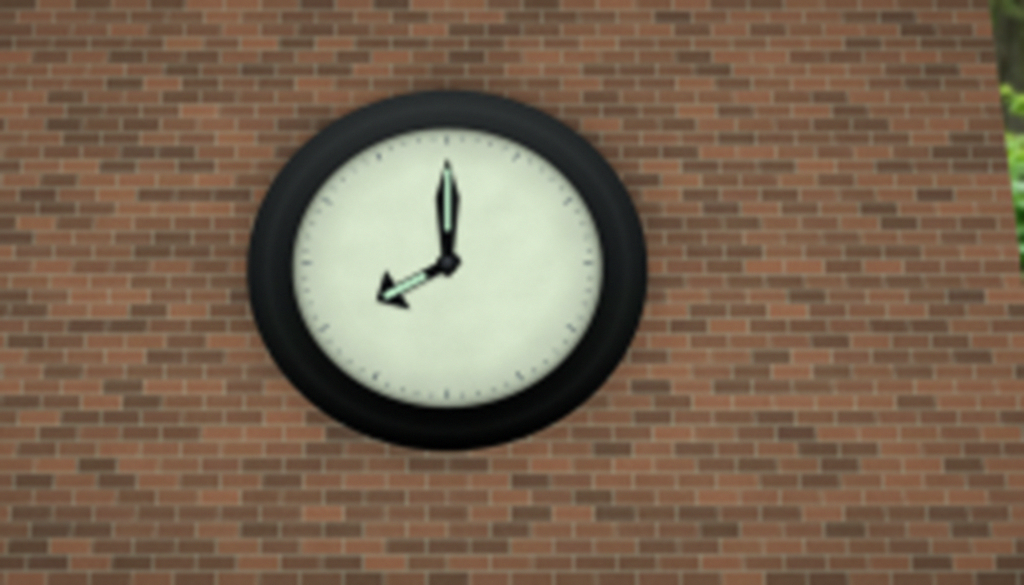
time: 8:00
